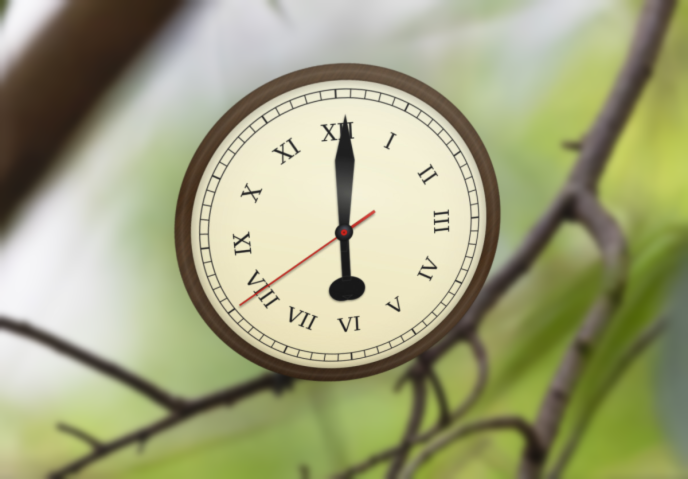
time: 6:00:40
